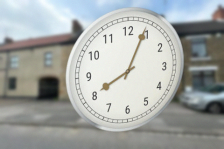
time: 8:04
